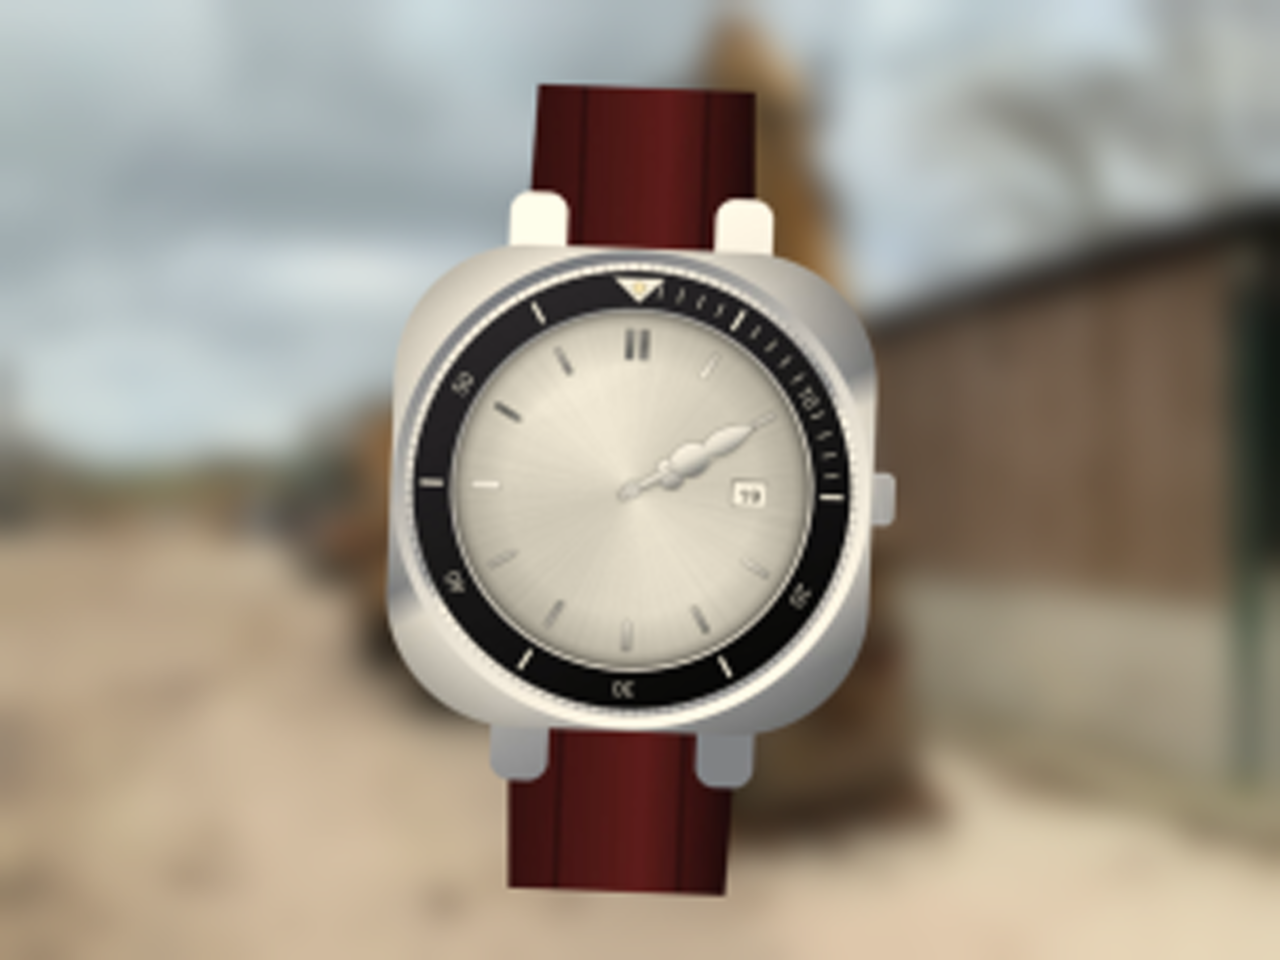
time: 2:10
